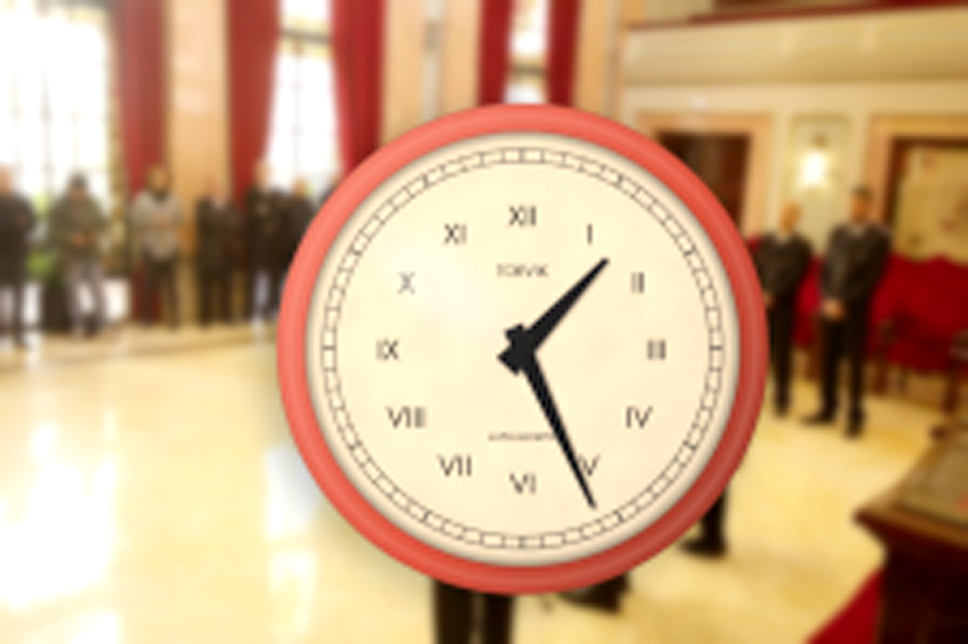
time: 1:26
